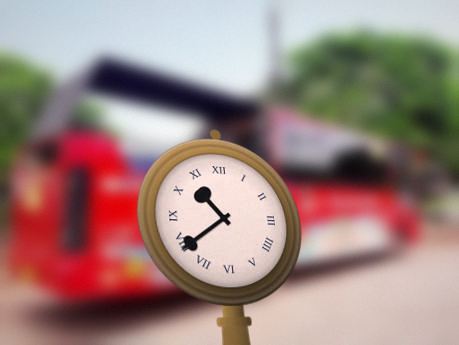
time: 10:39
